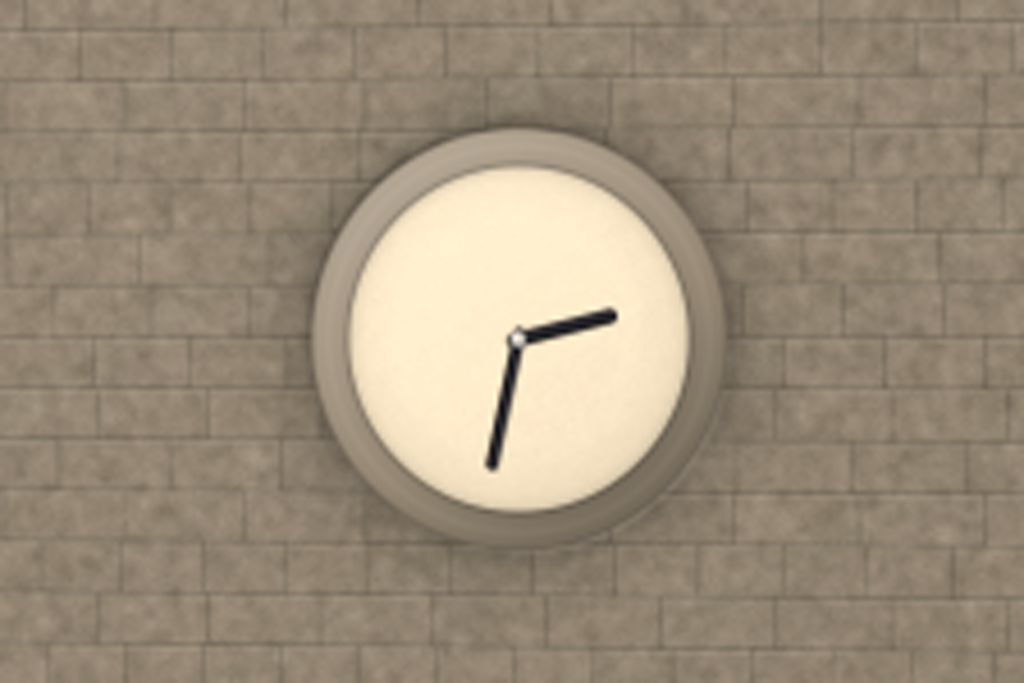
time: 2:32
